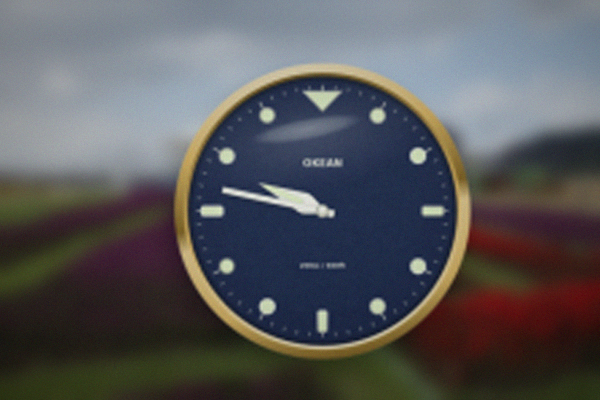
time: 9:47
